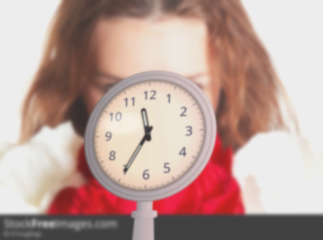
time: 11:35
